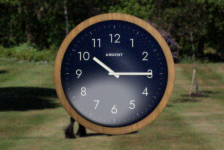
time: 10:15
